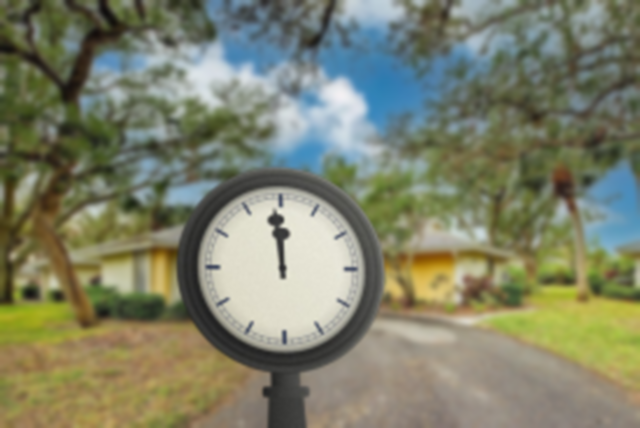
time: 11:59
